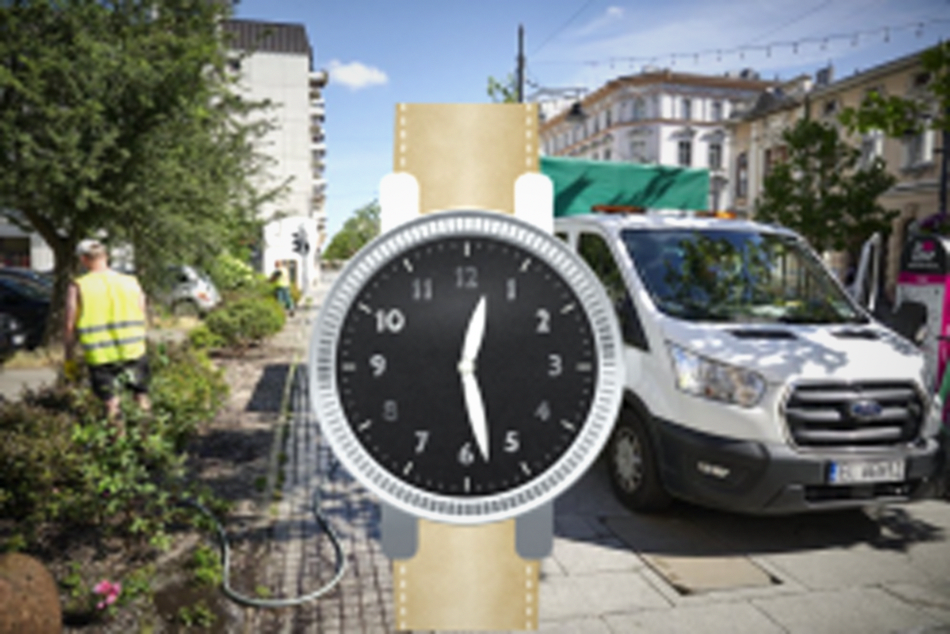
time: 12:28
